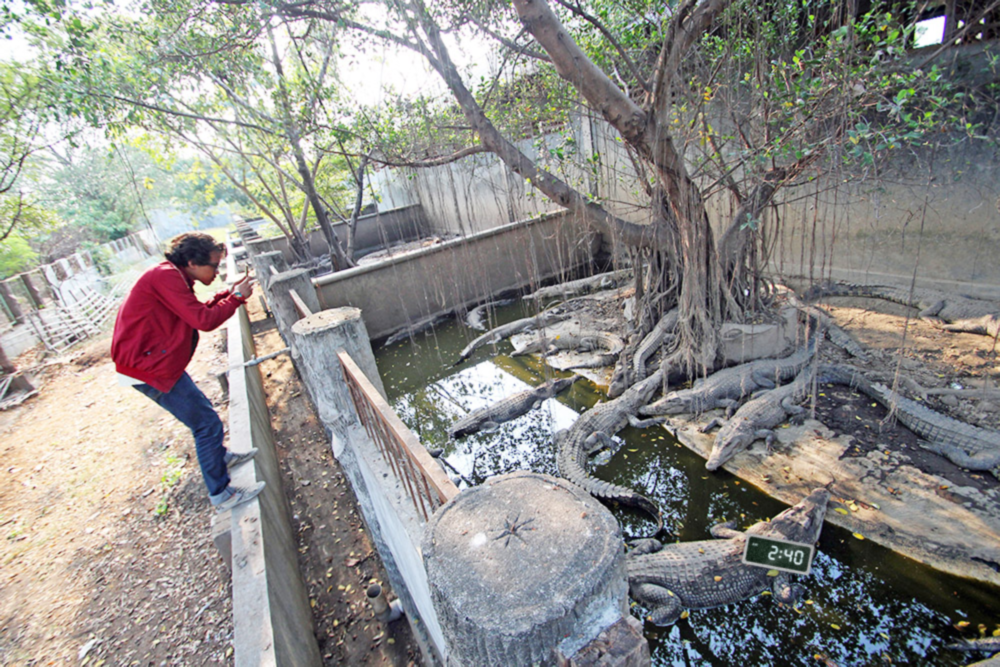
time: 2:40
